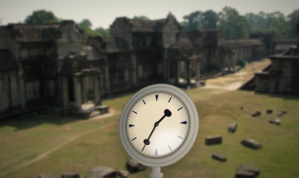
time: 1:35
